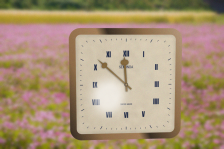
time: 11:52
